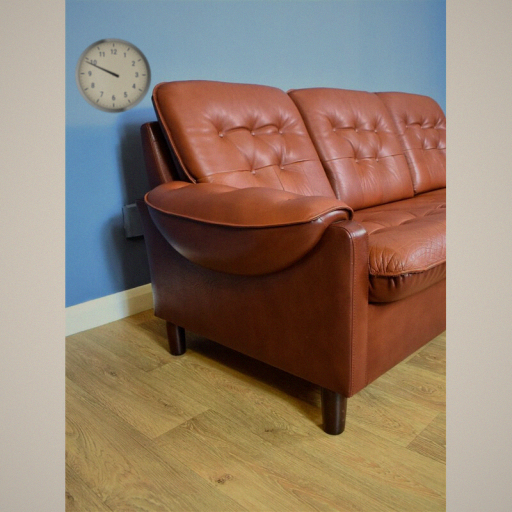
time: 9:49
